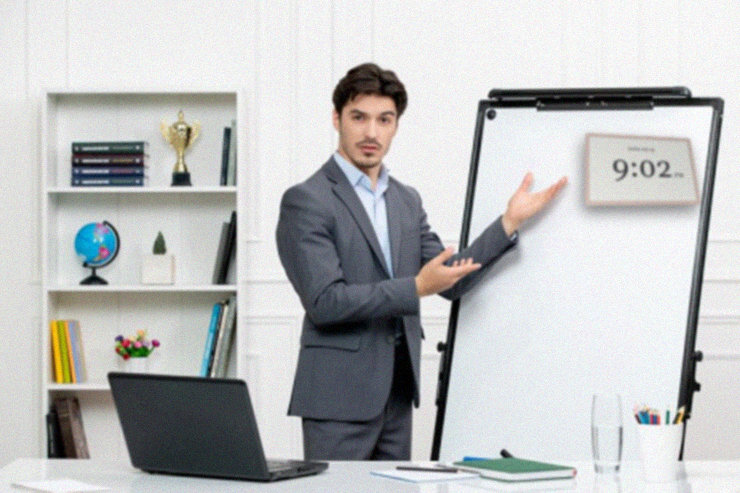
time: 9:02
